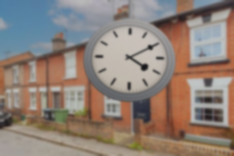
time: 4:10
